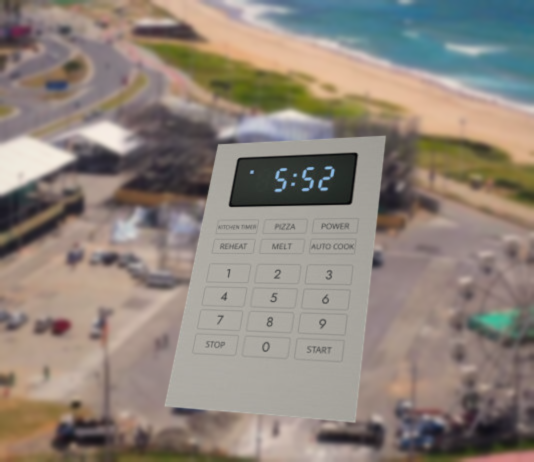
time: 5:52
